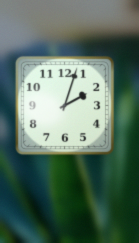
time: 2:03
